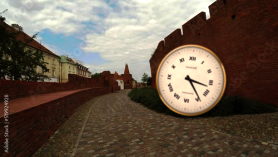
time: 3:24
